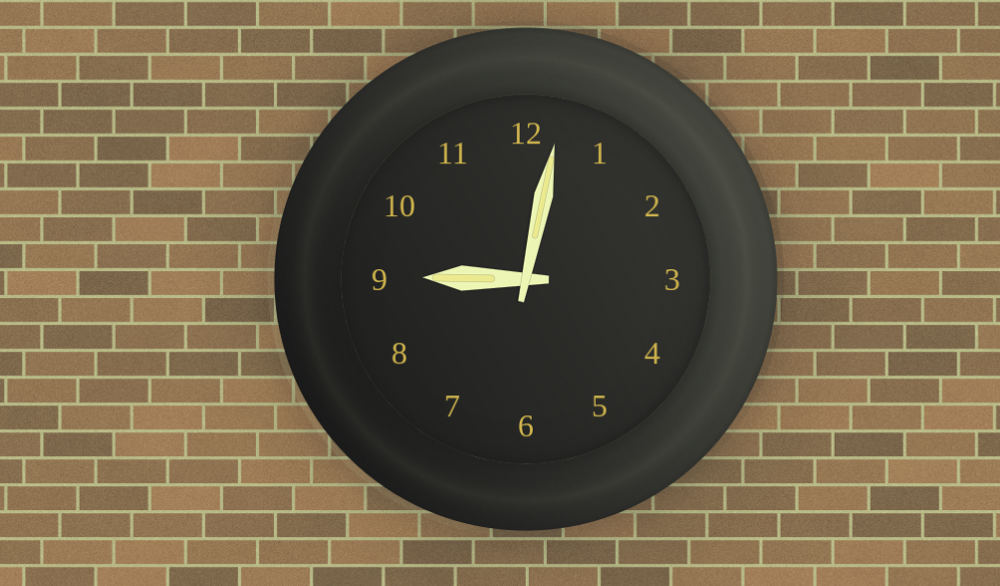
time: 9:02
